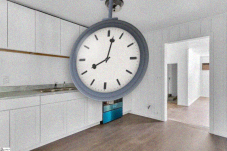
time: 8:02
